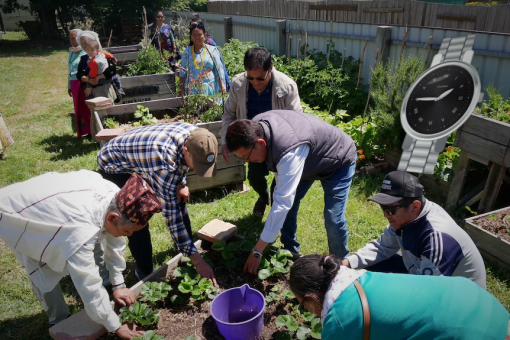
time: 1:45
